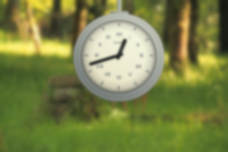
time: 12:42
